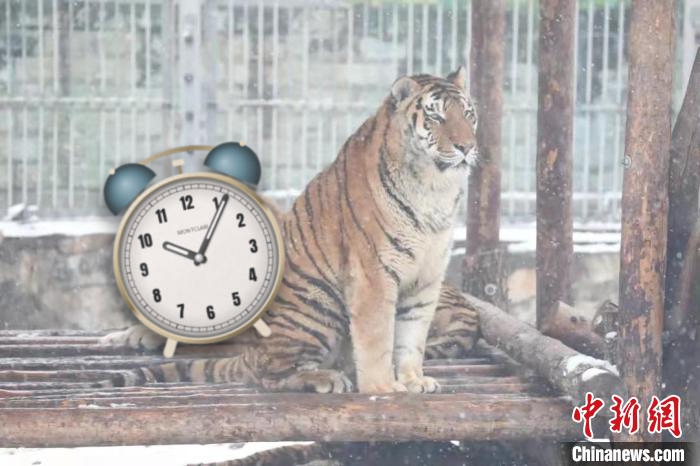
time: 10:06
